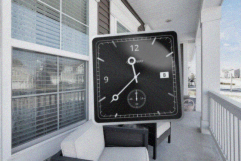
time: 11:38
